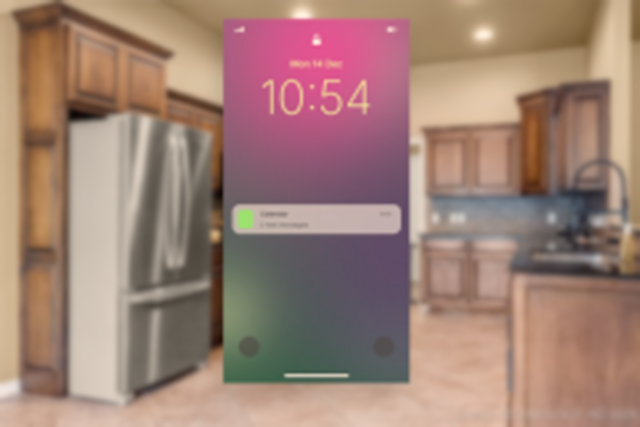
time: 10:54
